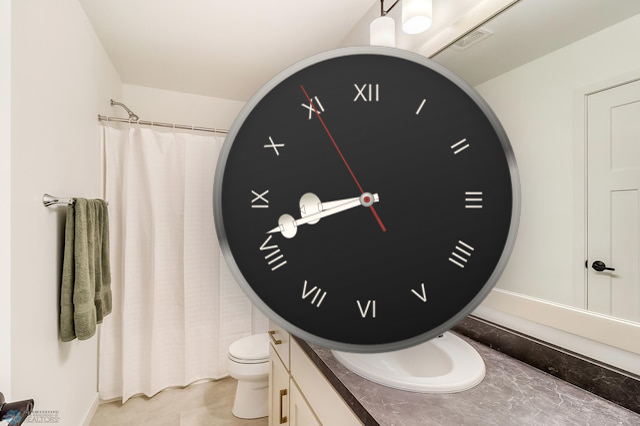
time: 8:41:55
